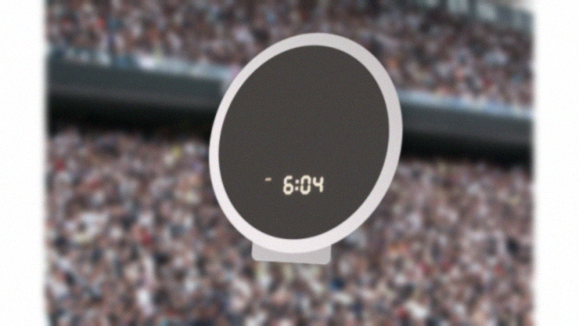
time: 6:04
